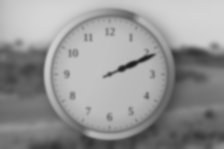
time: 2:11
